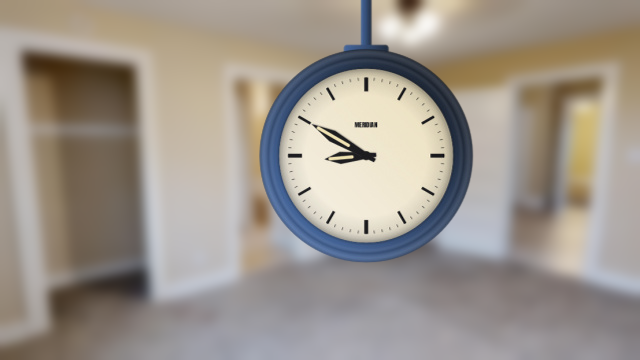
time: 8:50
